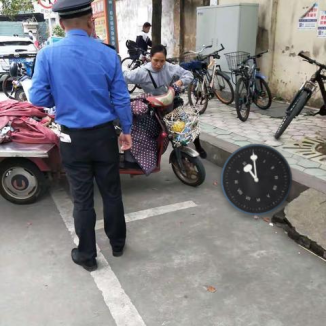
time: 11:00
